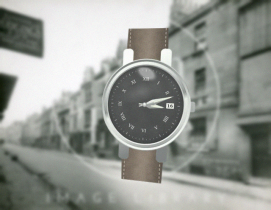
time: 3:12
